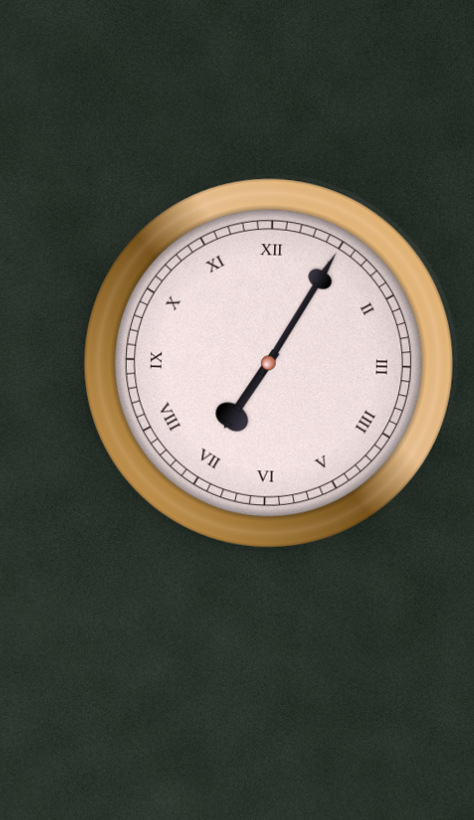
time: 7:05
